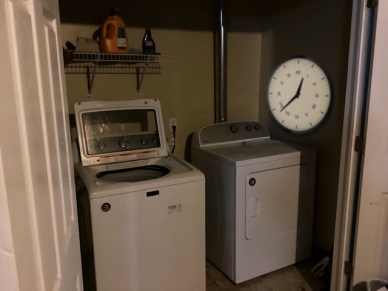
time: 12:38
